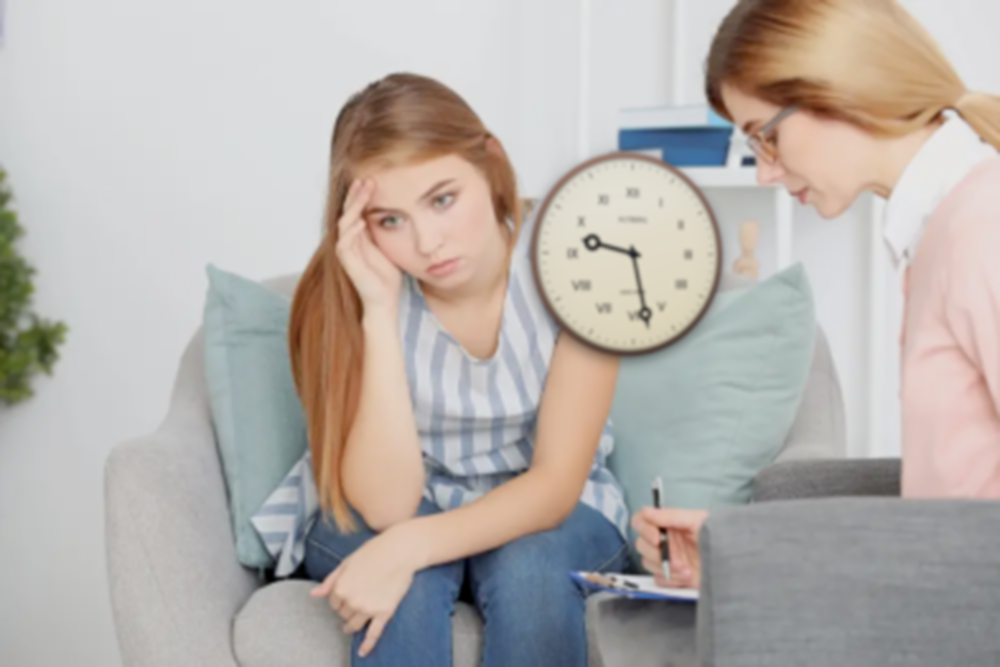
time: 9:28
